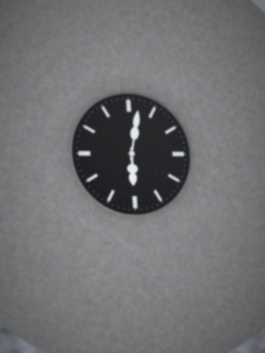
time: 6:02
